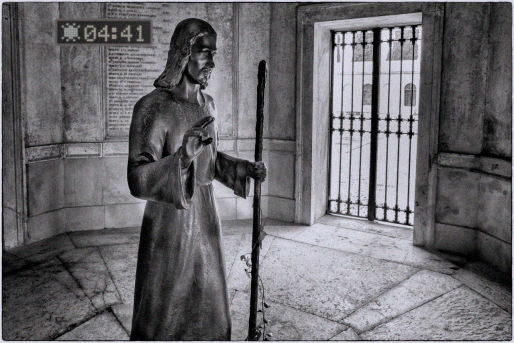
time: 4:41
